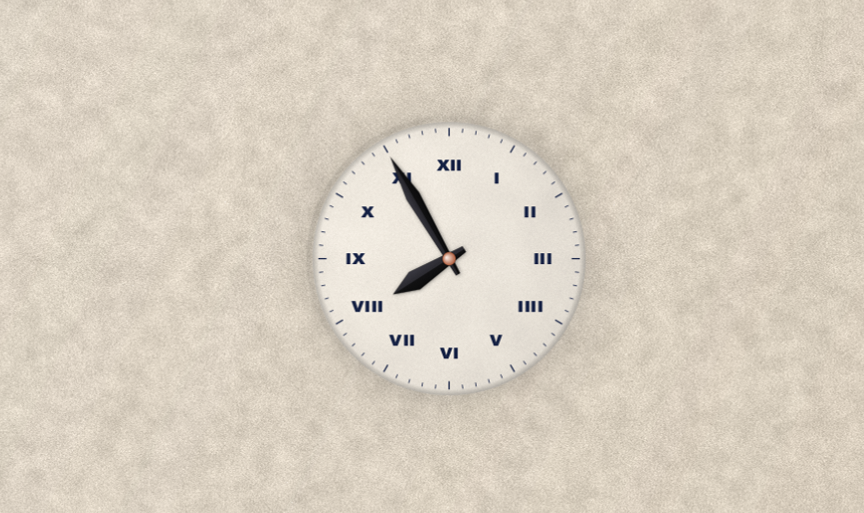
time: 7:55
